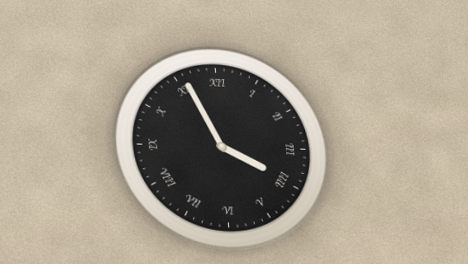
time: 3:56
